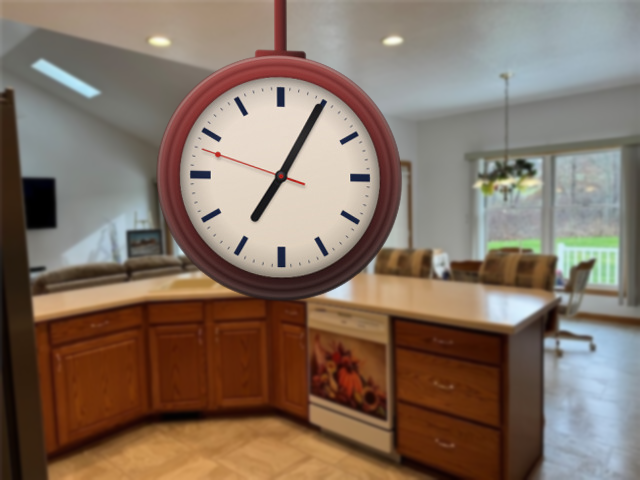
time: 7:04:48
